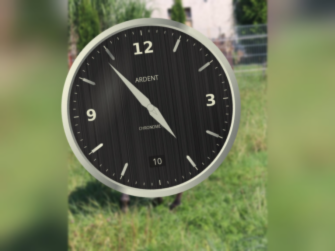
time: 4:54
